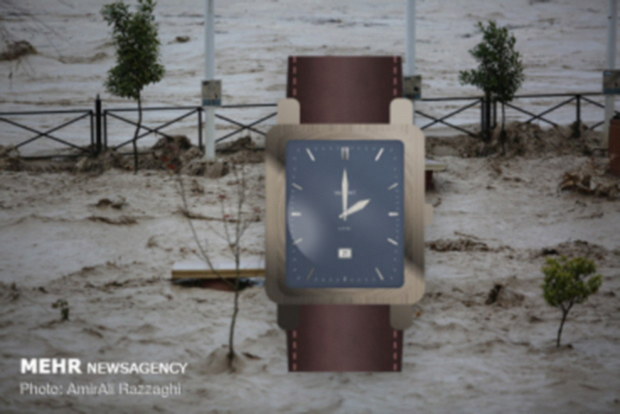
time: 2:00
